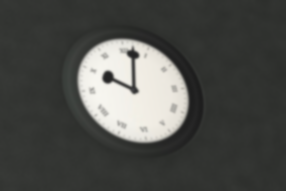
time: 10:02
